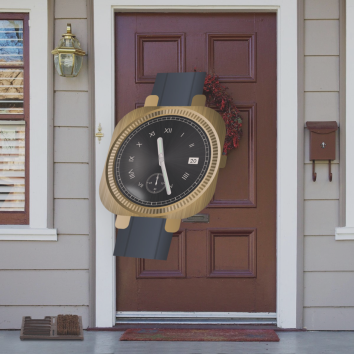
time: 11:26
